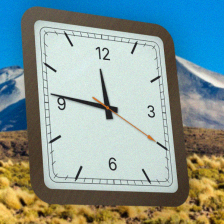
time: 11:46:20
